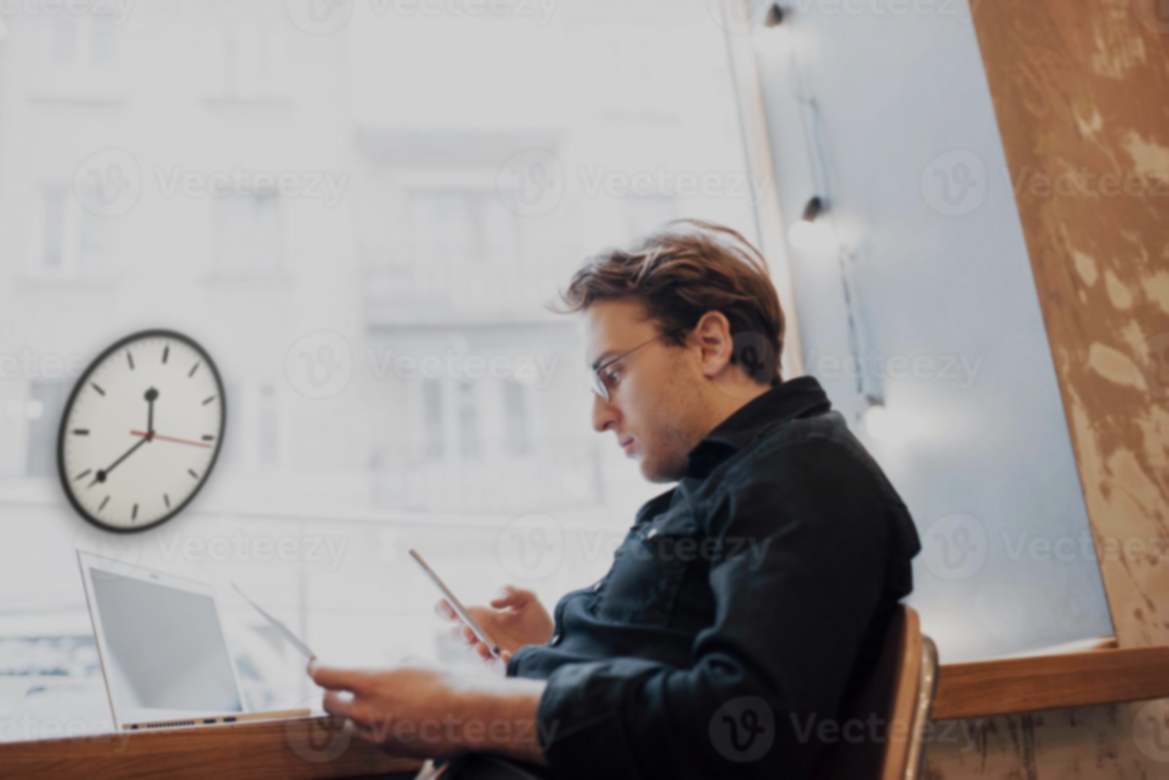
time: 11:38:16
